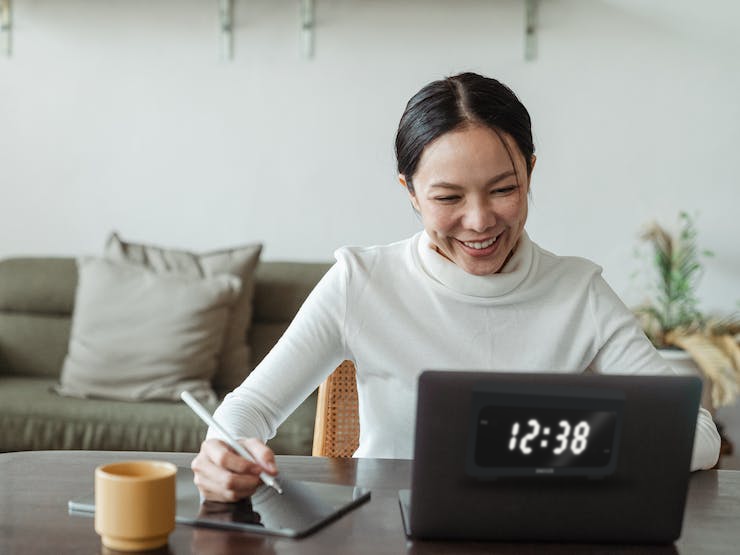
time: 12:38
